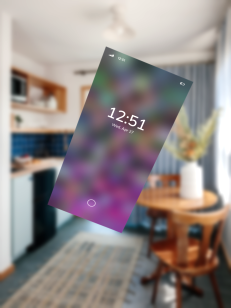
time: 12:51
